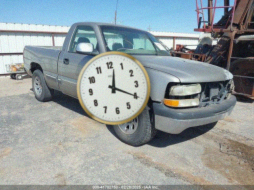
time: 12:20
